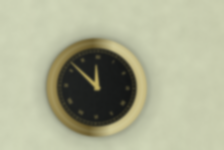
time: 11:52
